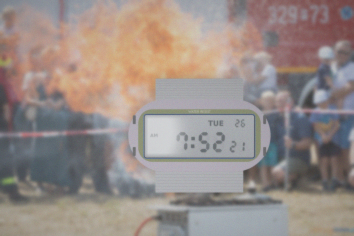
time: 7:52:21
